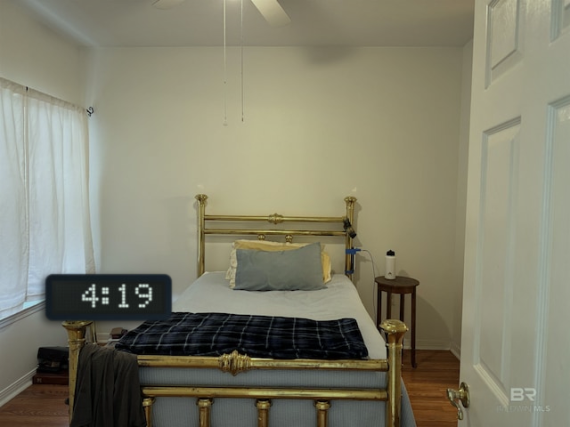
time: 4:19
